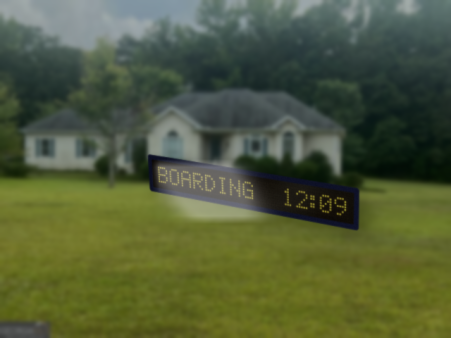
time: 12:09
